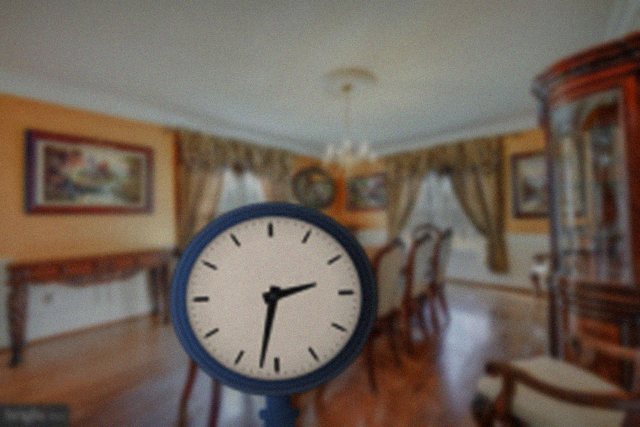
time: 2:32
